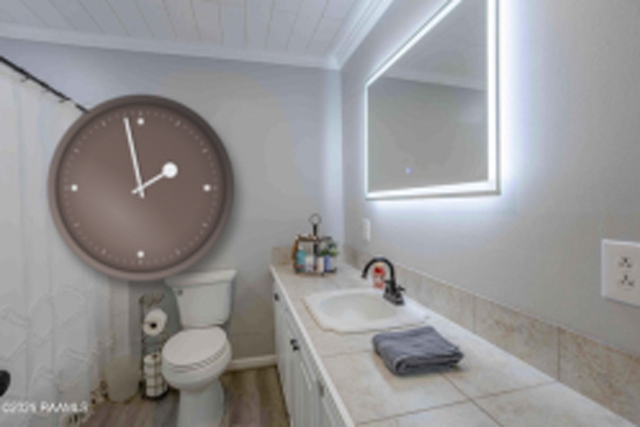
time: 1:58
